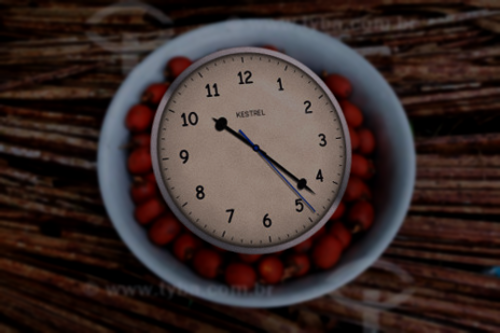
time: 10:22:24
